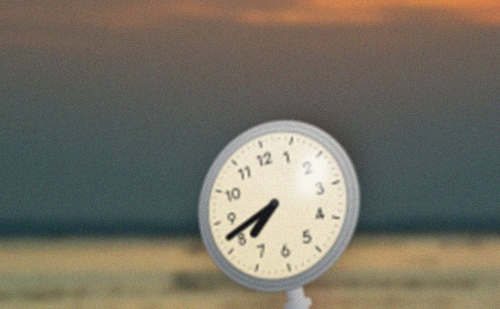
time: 7:42
